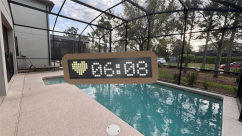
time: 6:08
